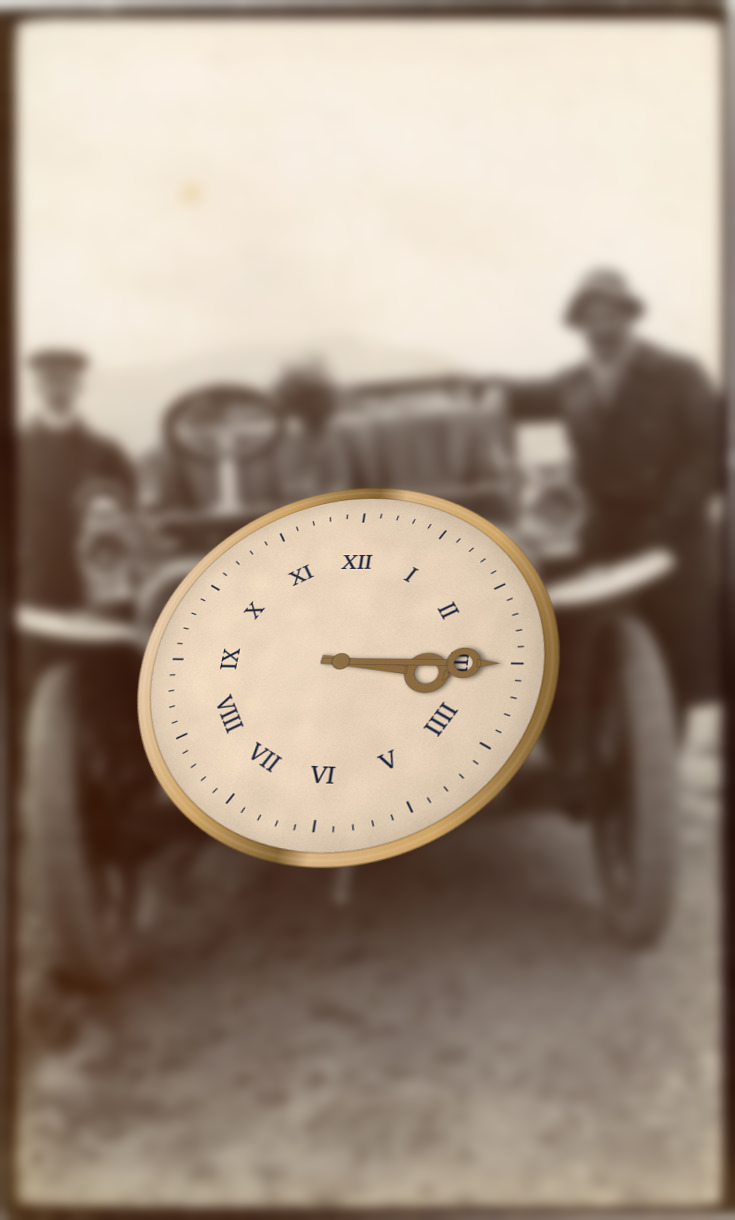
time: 3:15
